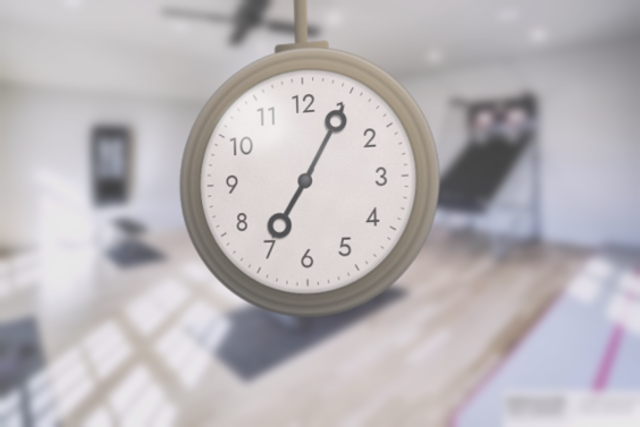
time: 7:05
